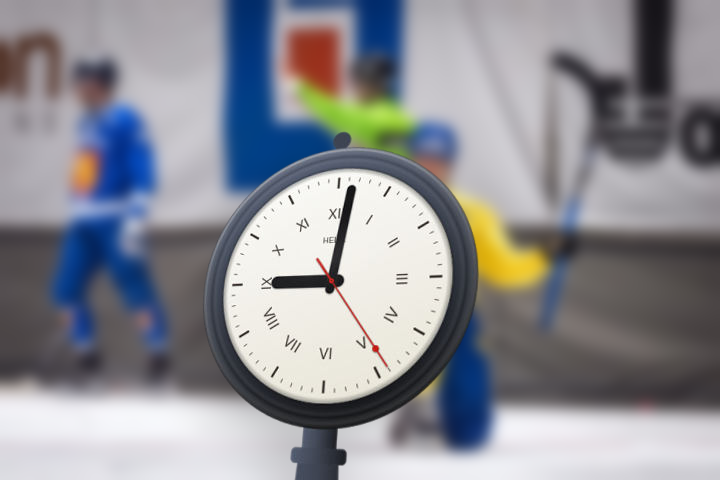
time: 9:01:24
